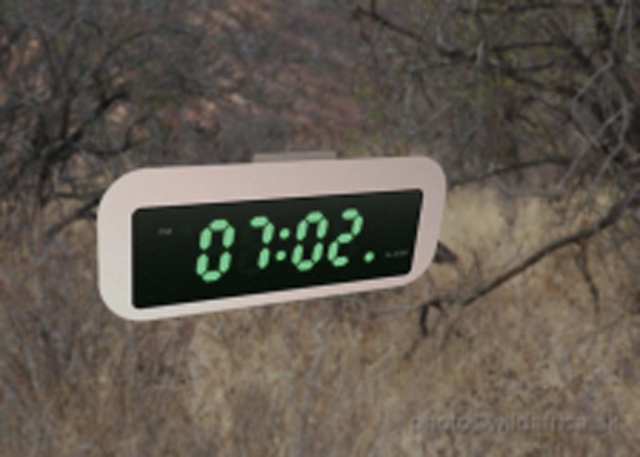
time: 7:02
